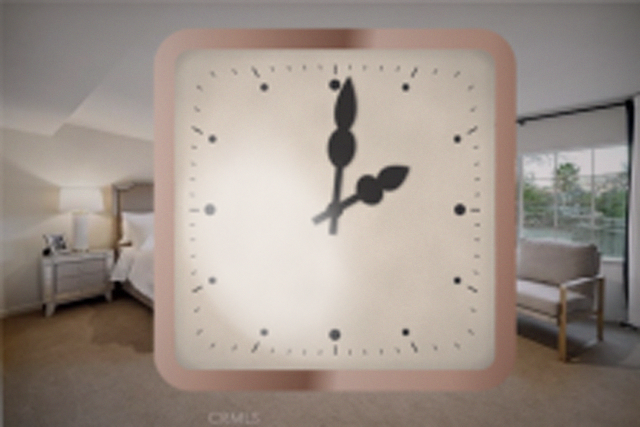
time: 2:01
